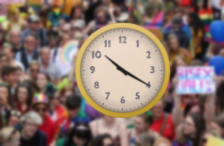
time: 10:20
